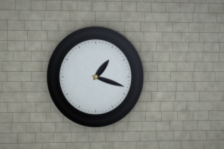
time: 1:18
